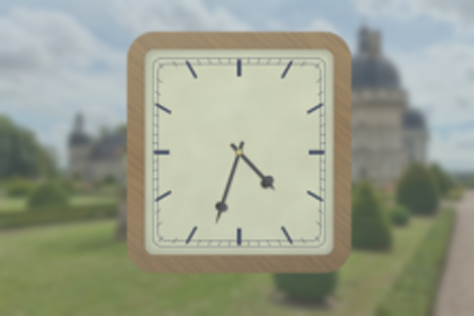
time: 4:33
